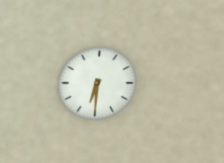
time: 6:30
